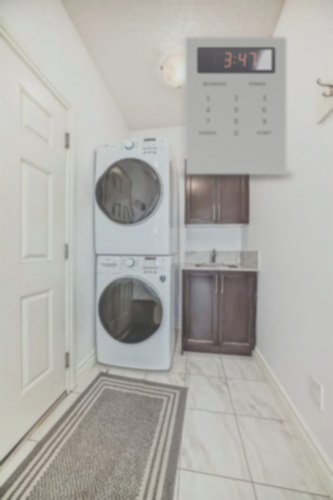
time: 3:47
